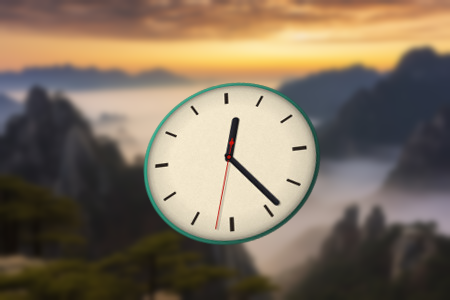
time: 12:23:32
